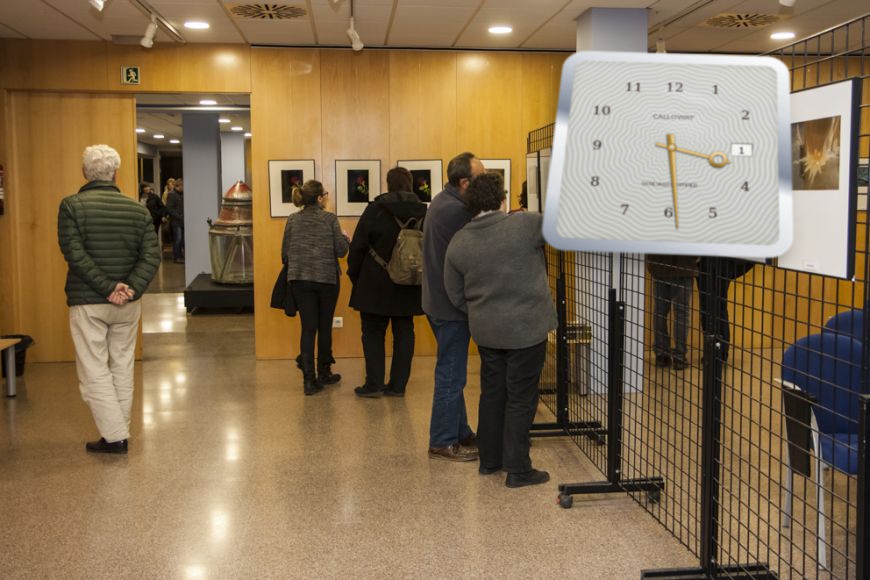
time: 3:29
